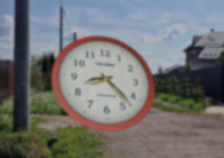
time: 8:23
